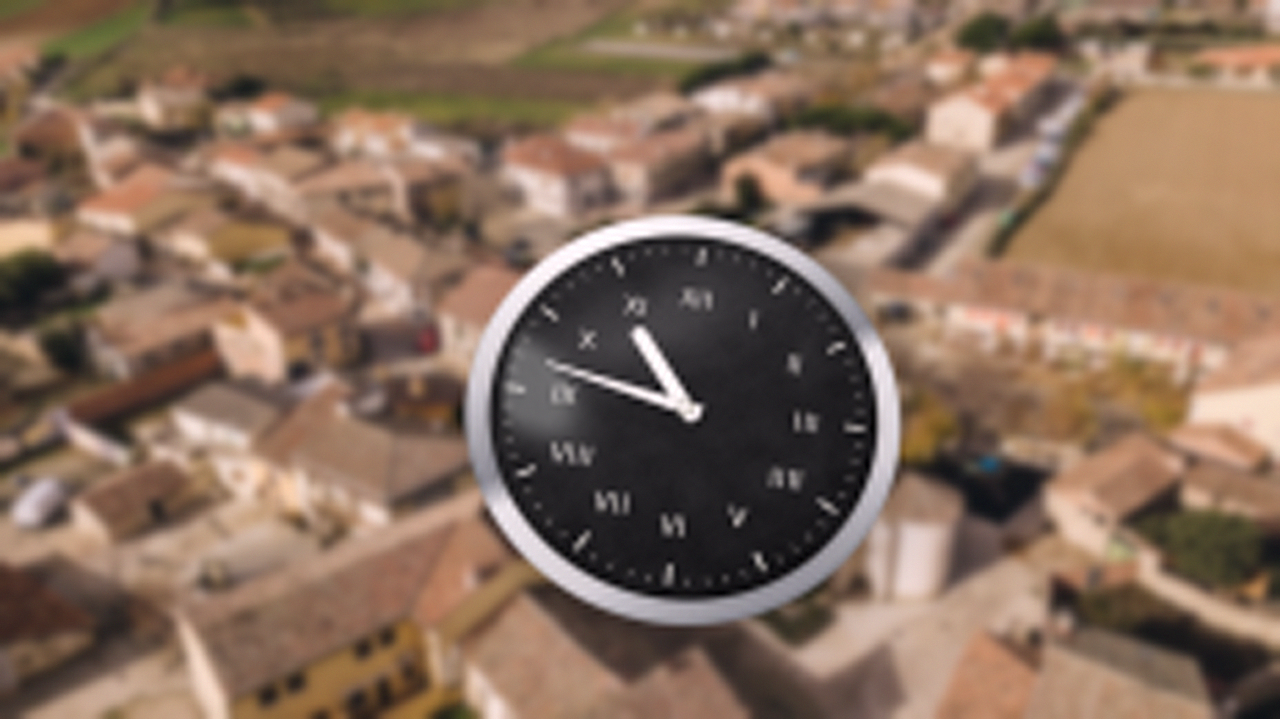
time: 10:47
